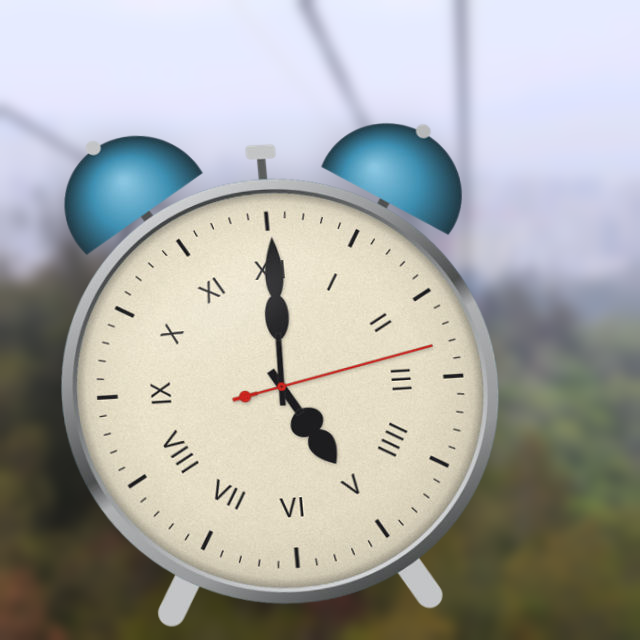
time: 5:00:13
